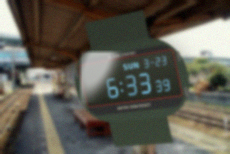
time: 6:33
